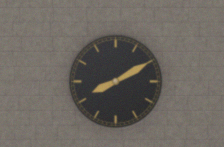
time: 8:10
